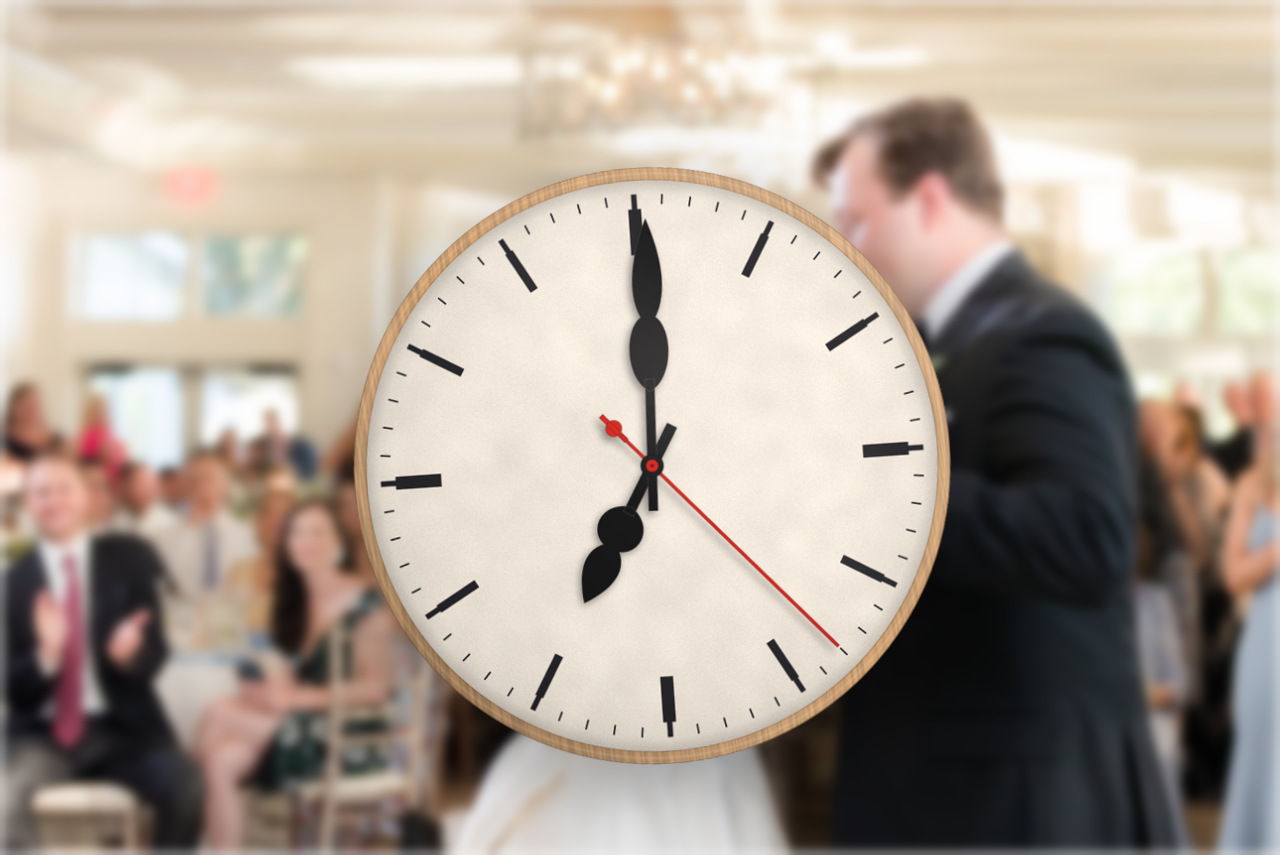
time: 7:00:23
